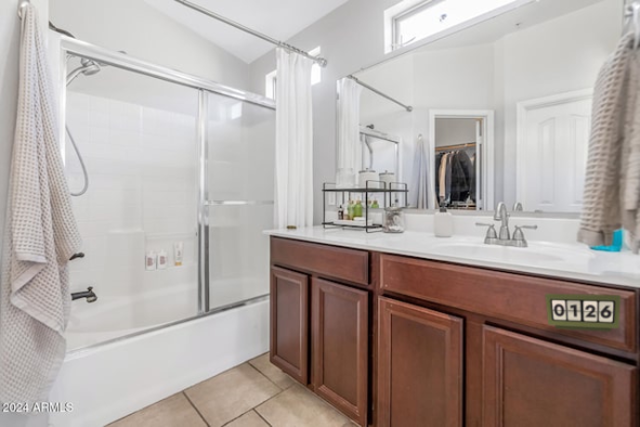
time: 1:26
